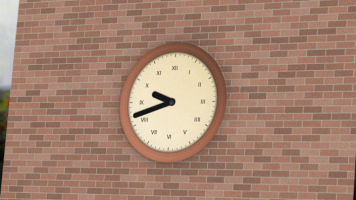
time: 9:42
